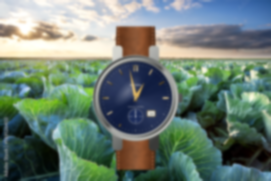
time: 12:58
